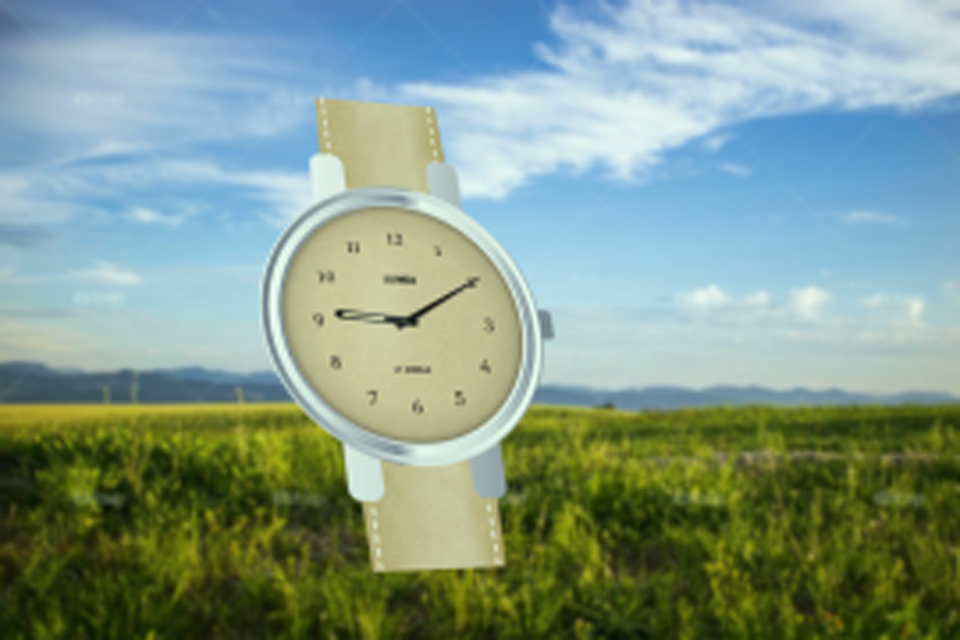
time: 9:10
